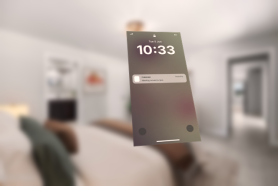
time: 10:33
